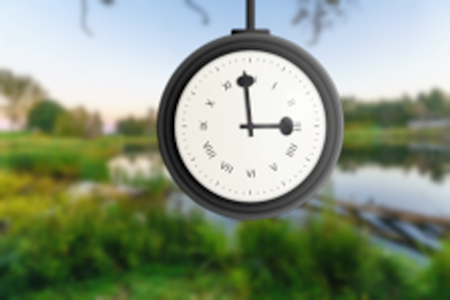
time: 2:59
